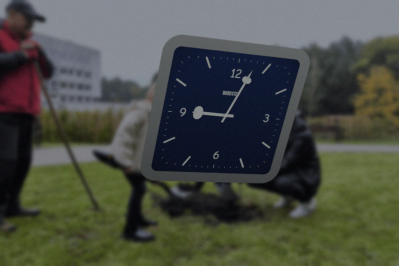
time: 9:03
